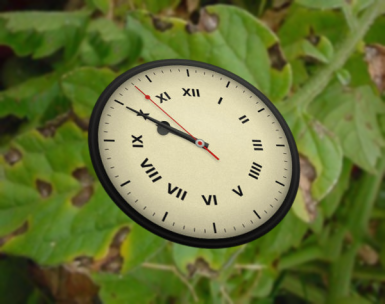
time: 9:49:53
